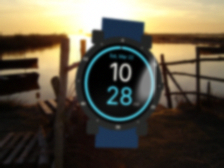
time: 10:28
